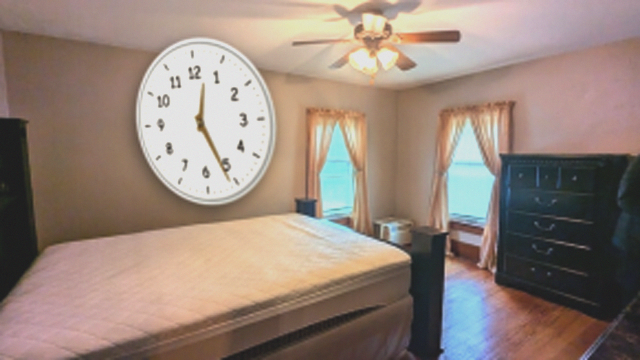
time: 12:26
